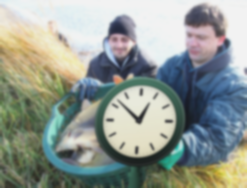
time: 12:52
